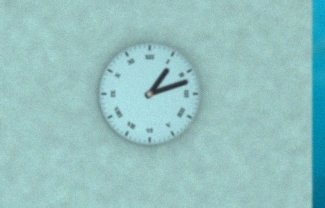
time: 1:12
